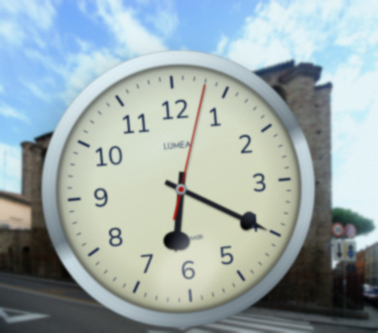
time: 6:20:03
